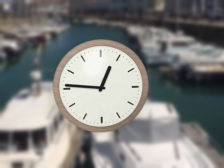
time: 12:46
